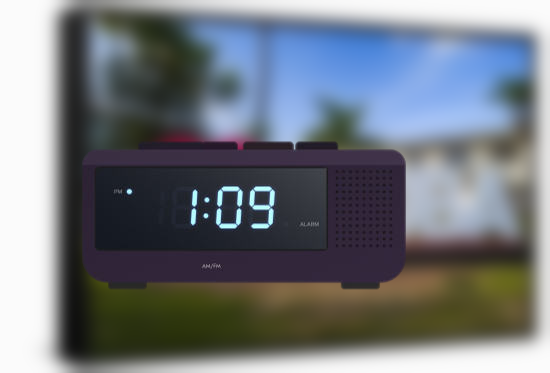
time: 1:09
